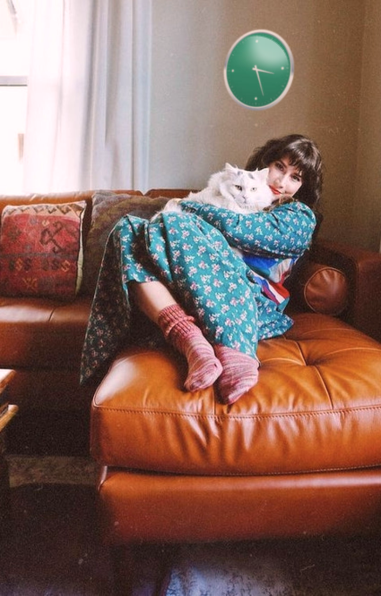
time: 3:27
